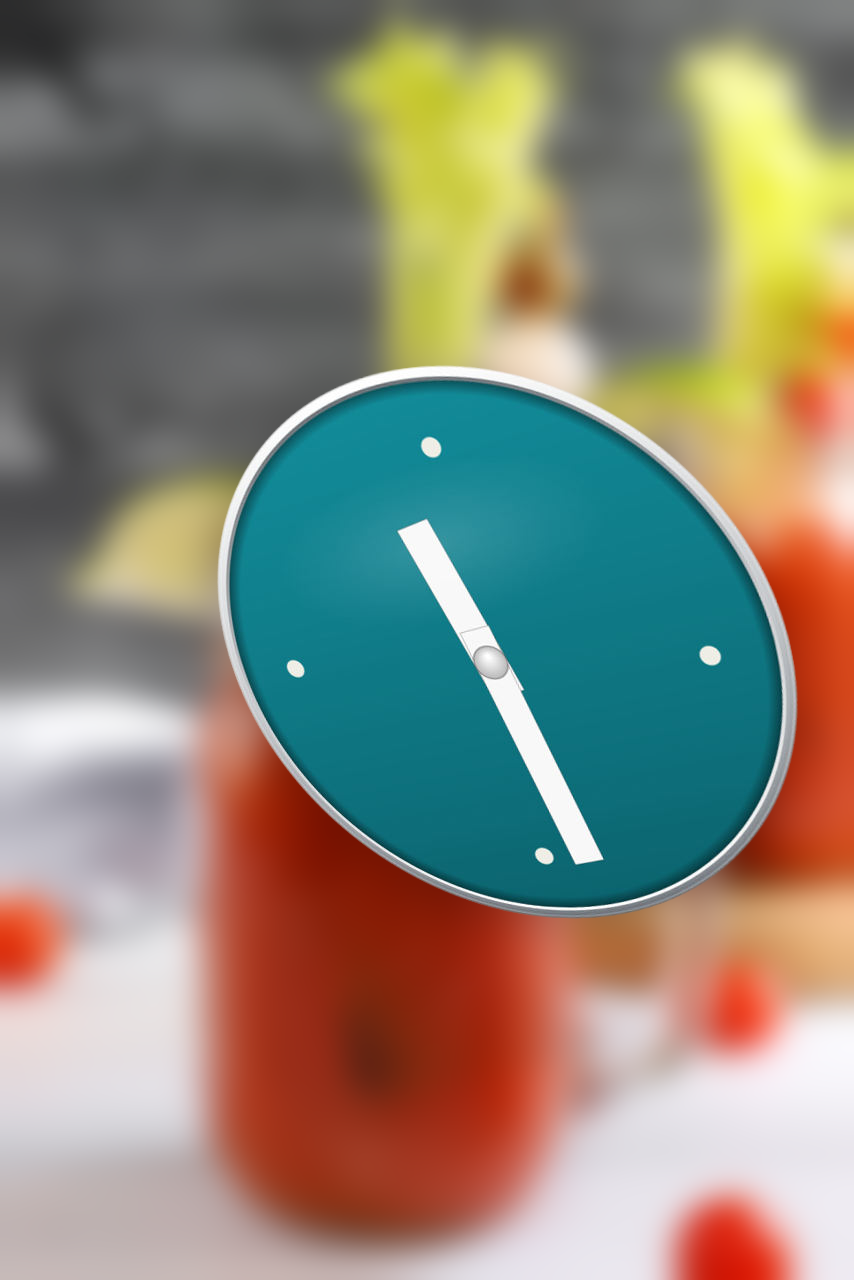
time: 11:28
